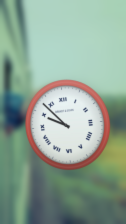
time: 9:53
